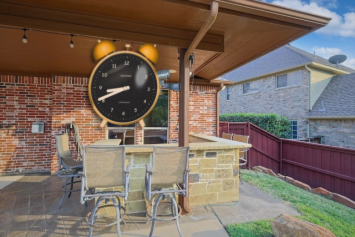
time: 8:41
